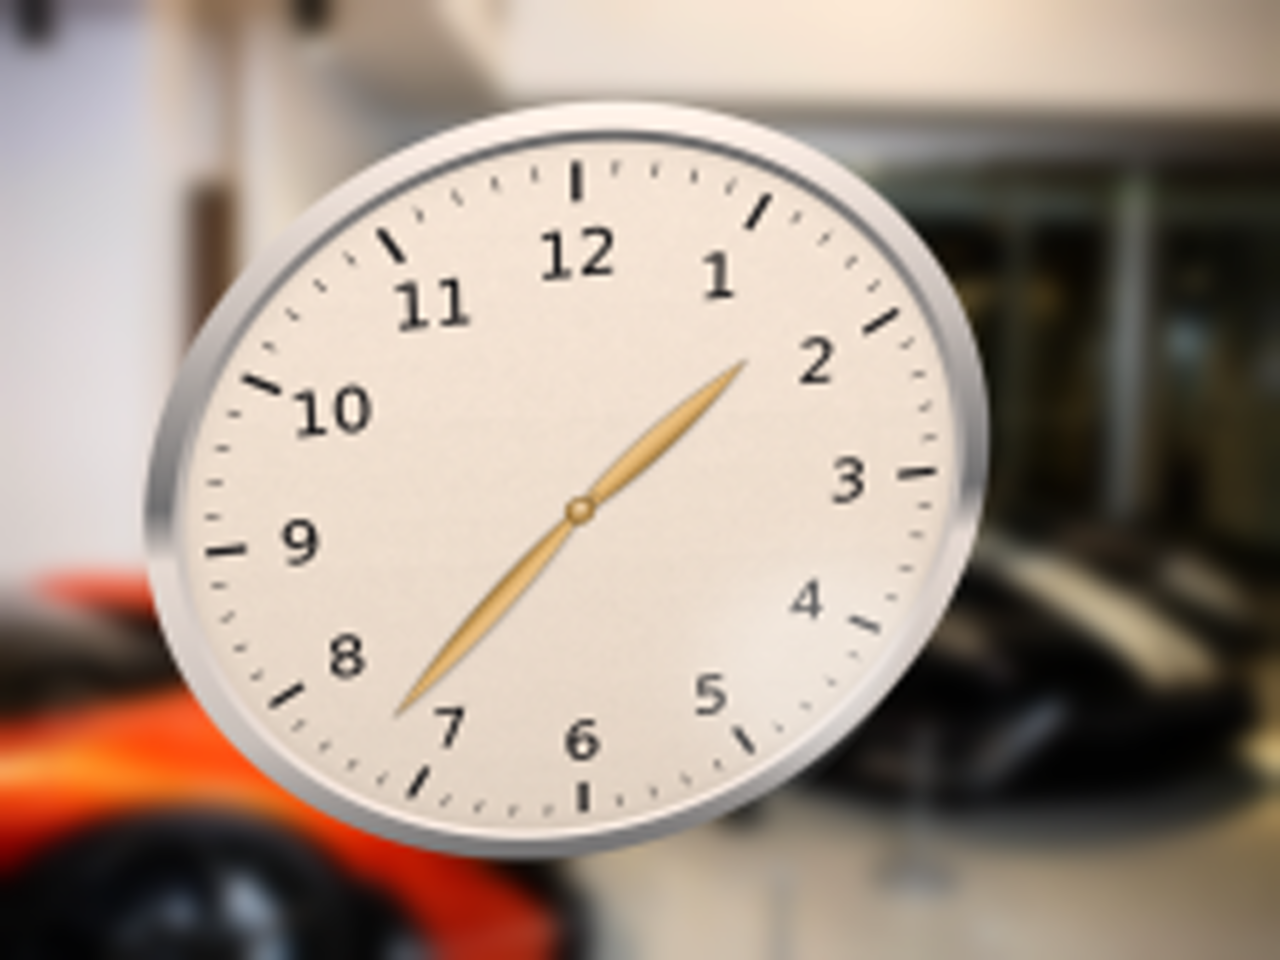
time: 1:37
